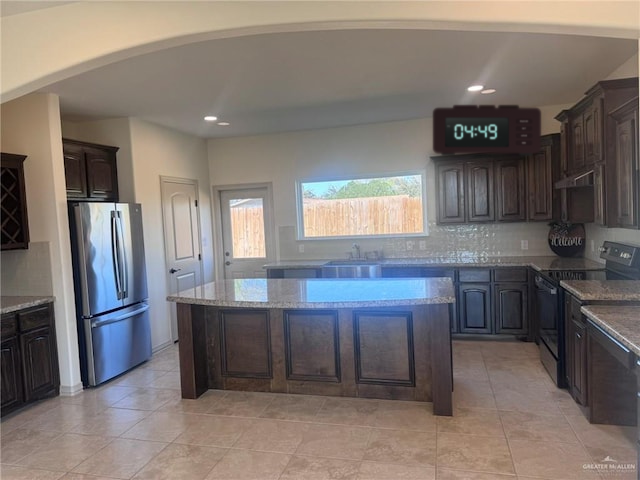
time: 4:49
